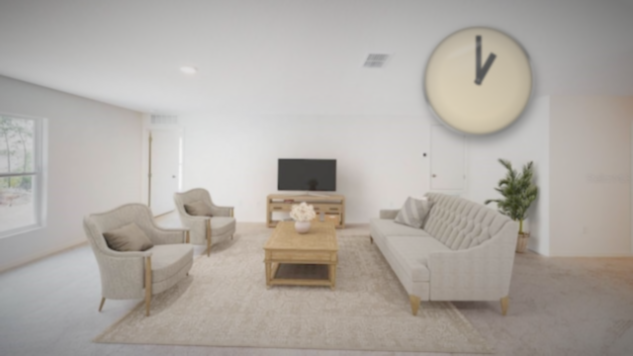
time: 1:00
